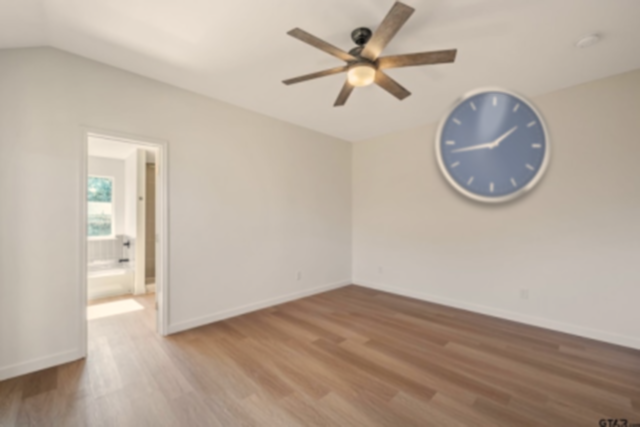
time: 1:43
